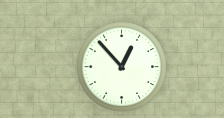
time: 12:53
